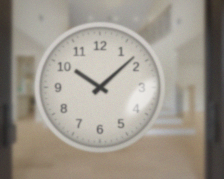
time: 10:08
